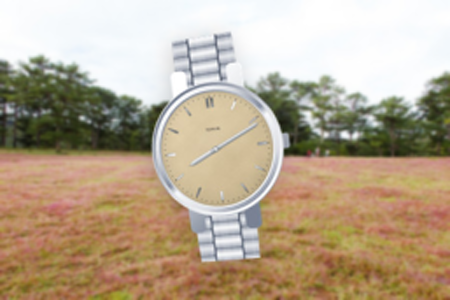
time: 8:11
